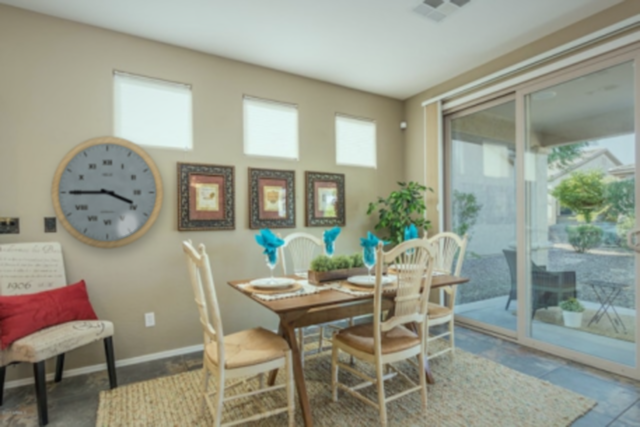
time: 3:45
